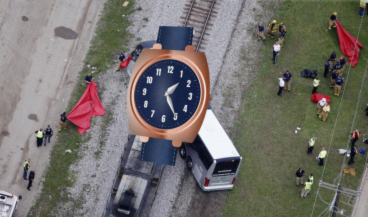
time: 1:25
